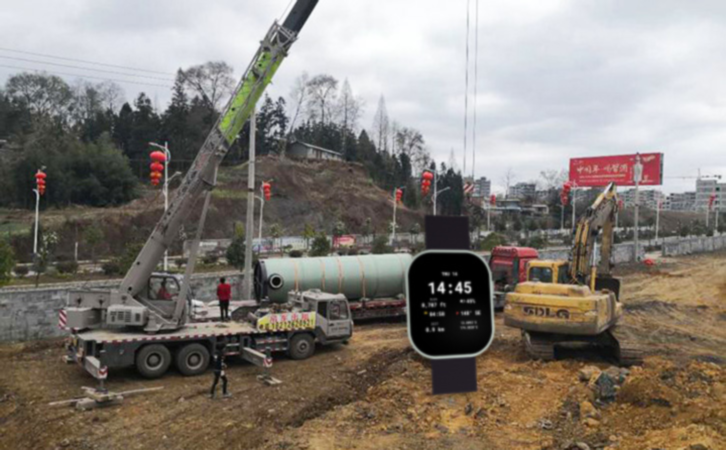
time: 14:45
